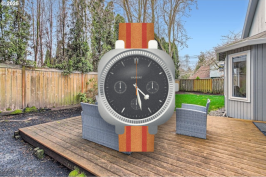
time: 4:28
